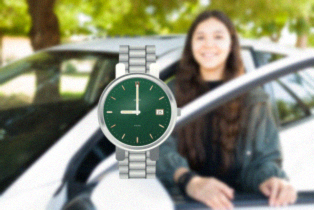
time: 9:00
